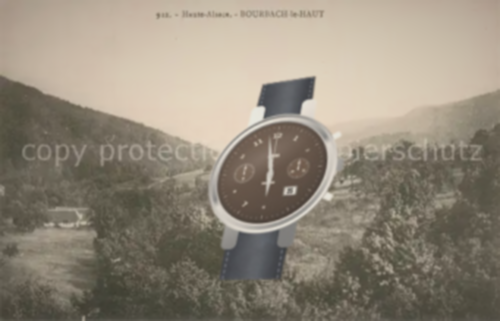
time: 5:58
